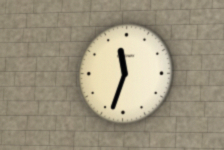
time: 11:33
